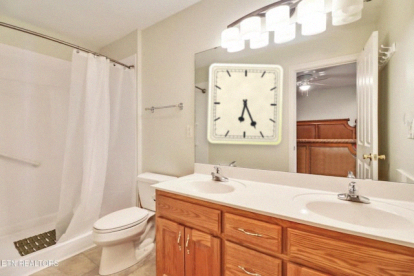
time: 6:26
